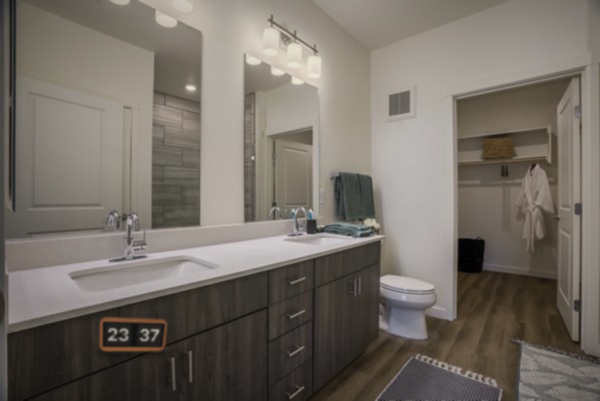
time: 23:37
